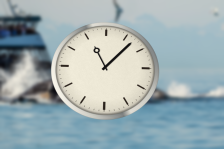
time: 11:07
